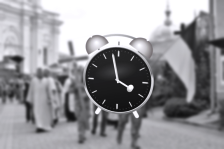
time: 3:58
